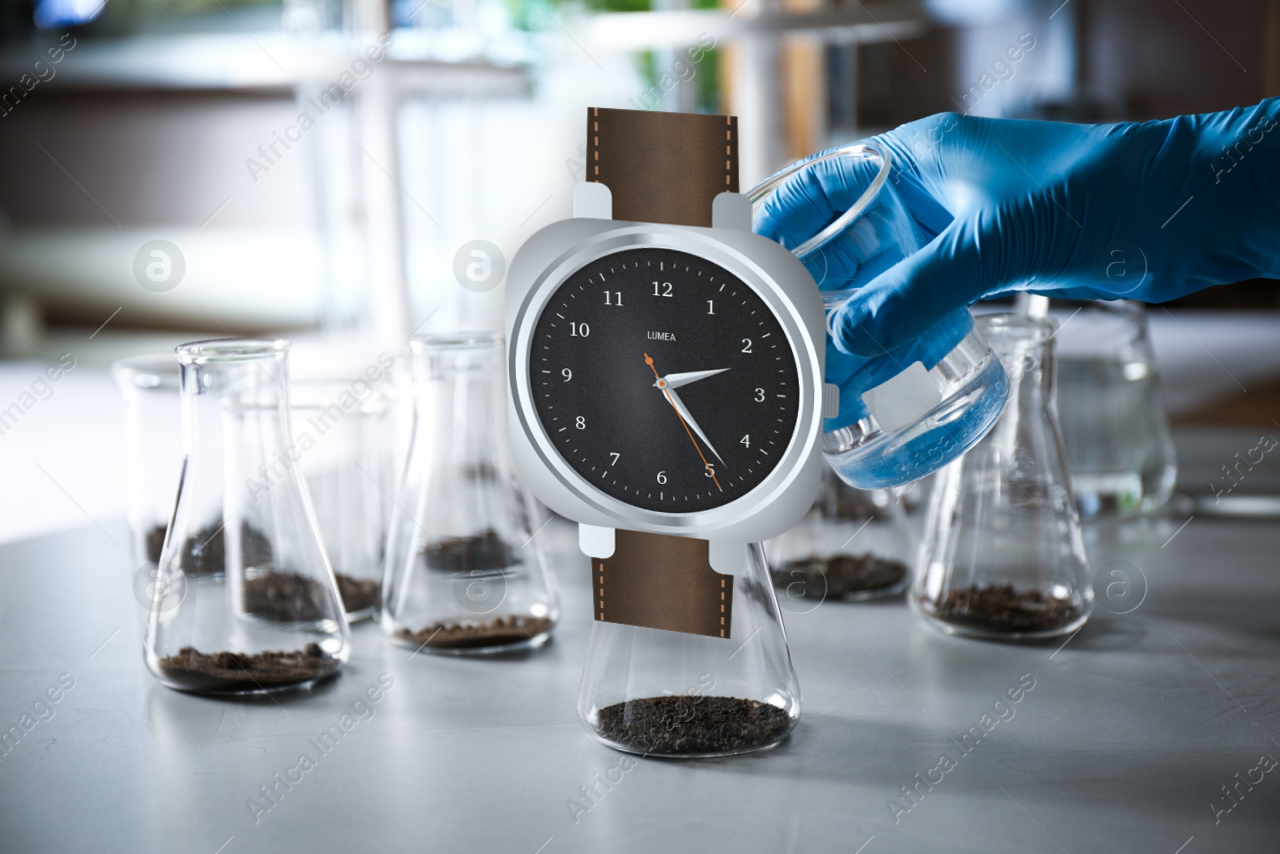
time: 2:23:25
